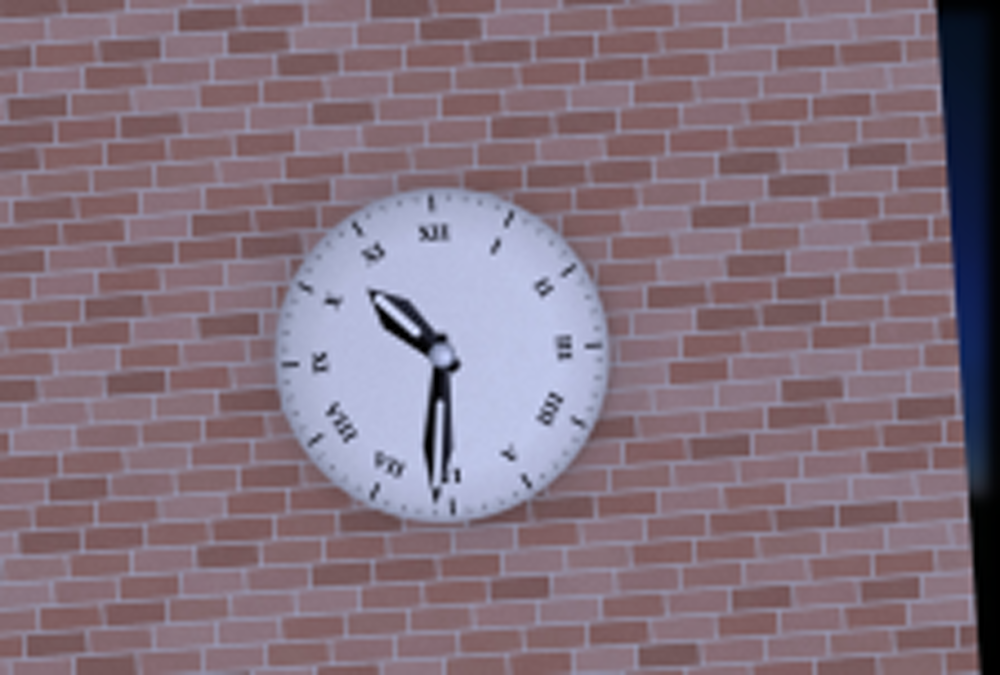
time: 10:31
